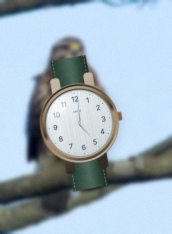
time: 5:01
